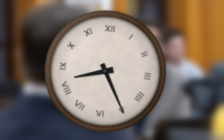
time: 8:25
